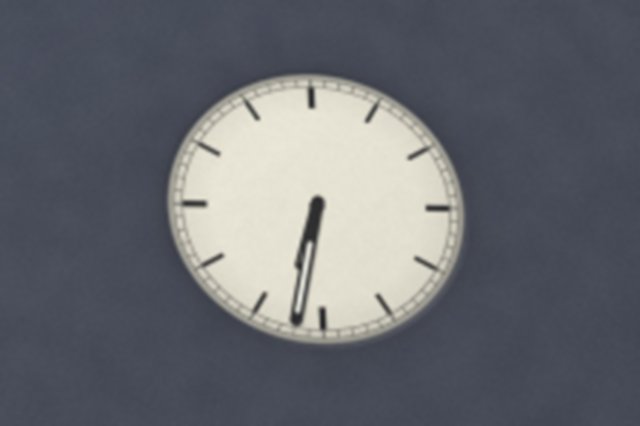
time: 6:32
